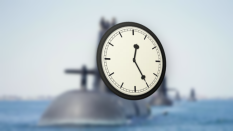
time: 12:25
